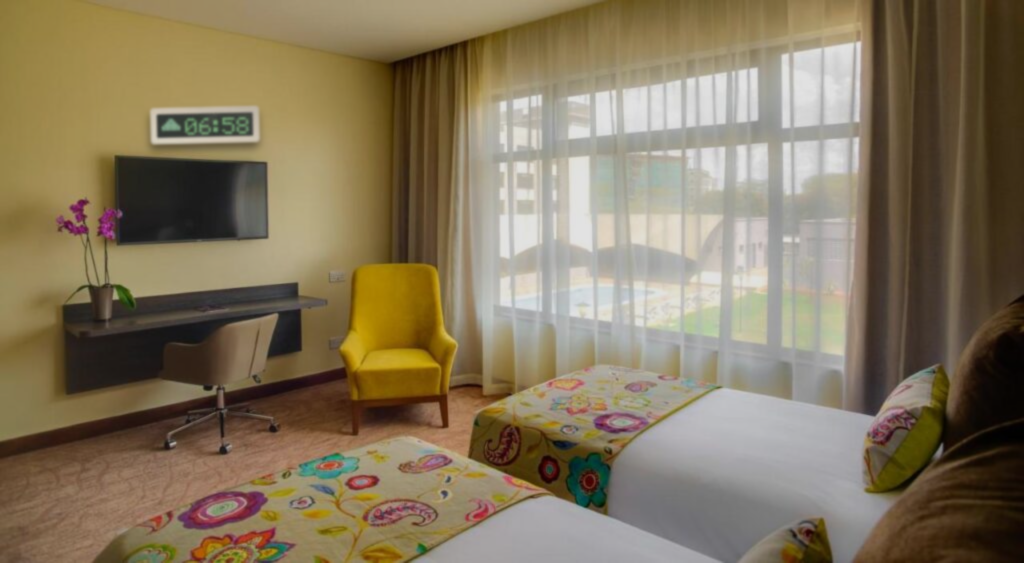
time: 6:58
